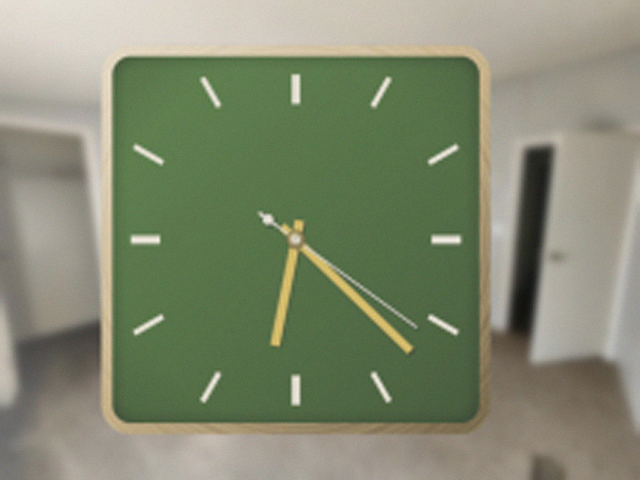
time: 6:22:21
